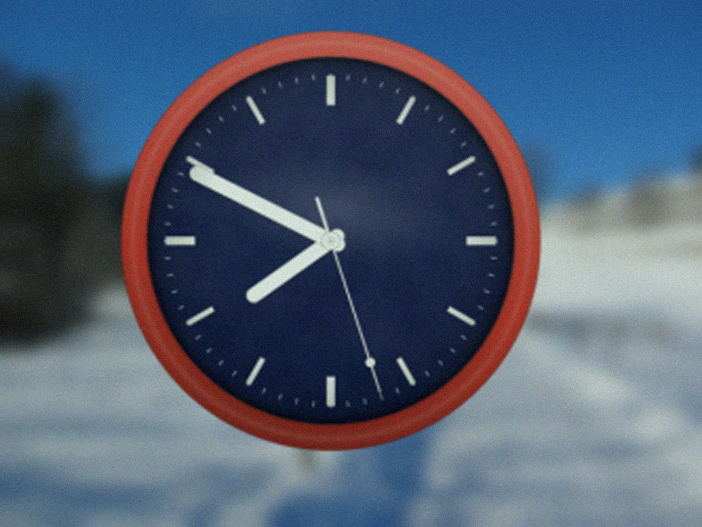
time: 7:49:27
